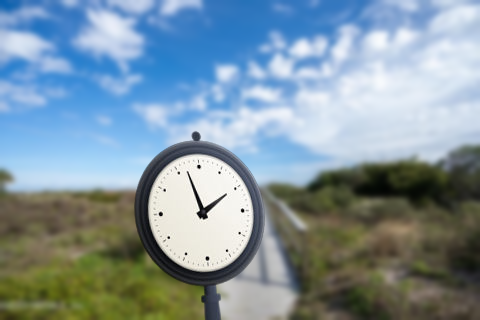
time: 1:57
